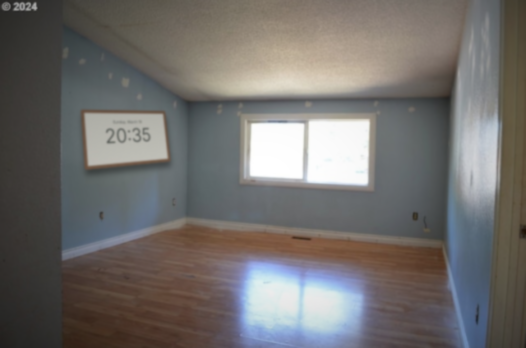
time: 20:35
